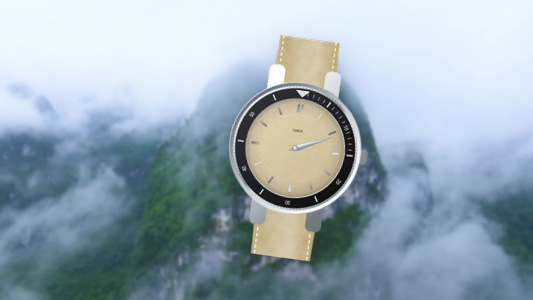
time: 2:11
